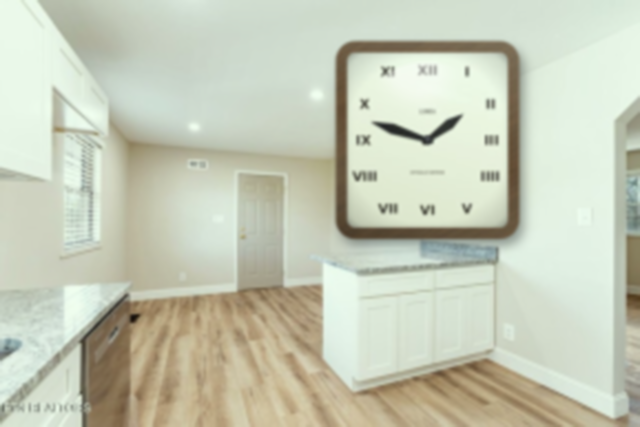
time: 1:48
